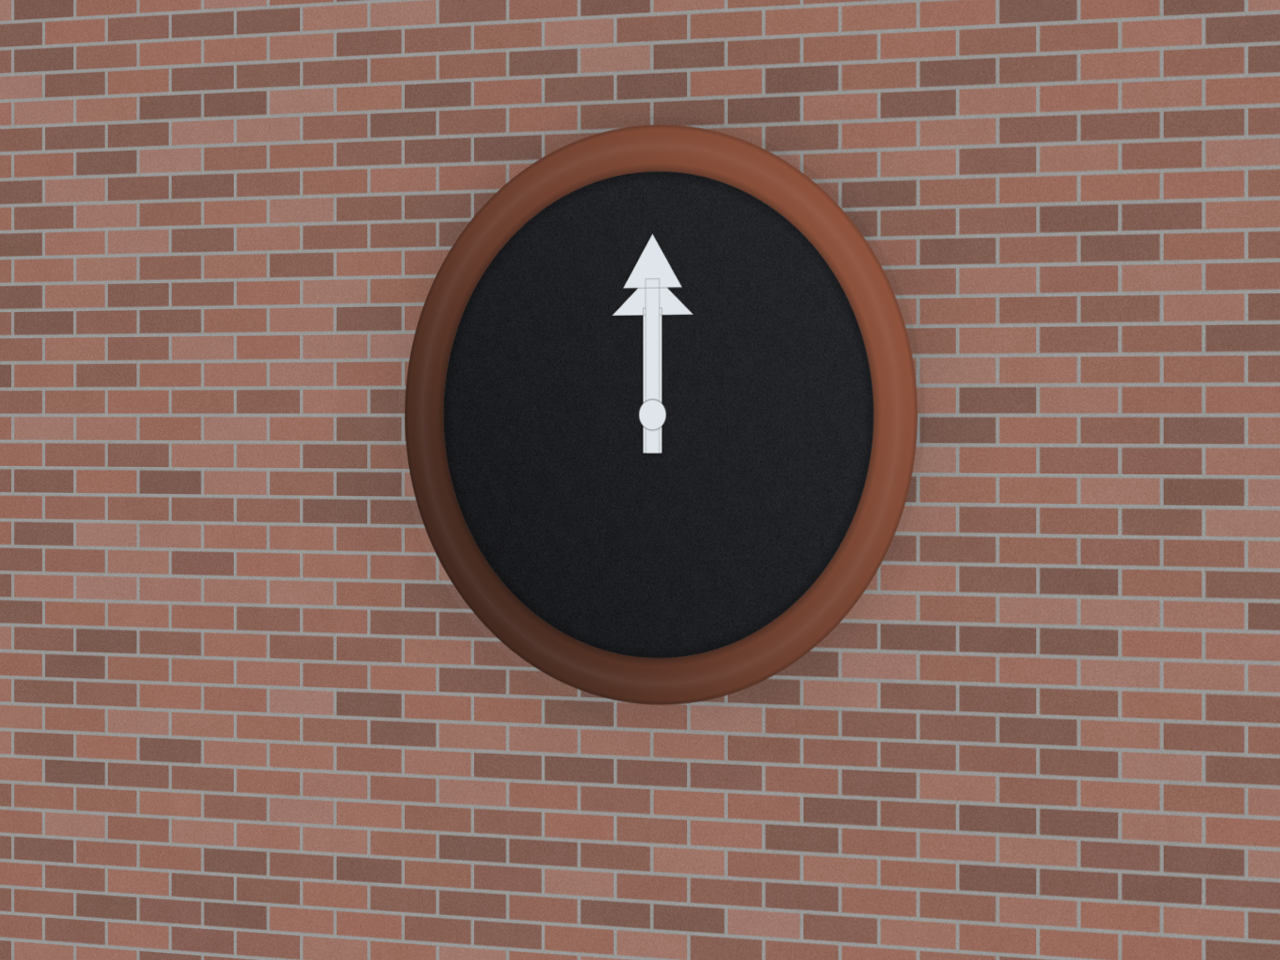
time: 12:00
